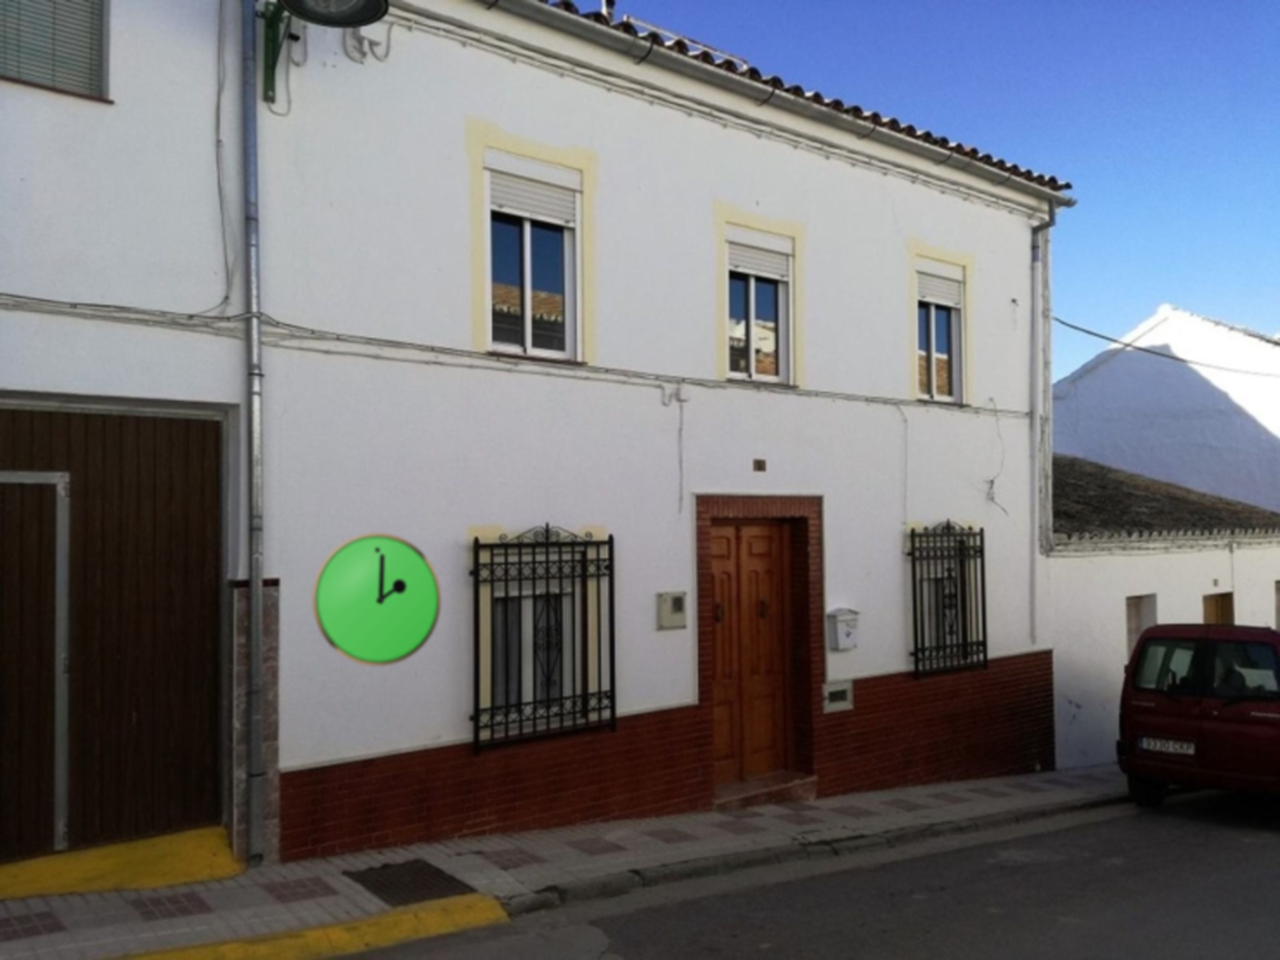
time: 2:01
